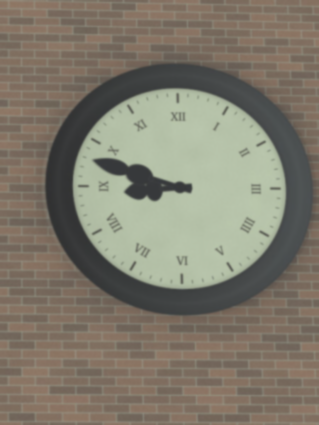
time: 8:48
